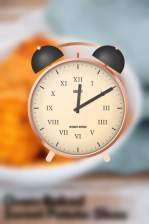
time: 12:10
